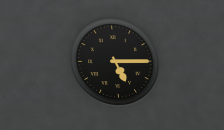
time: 5:15
